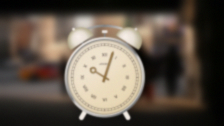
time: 10:03
